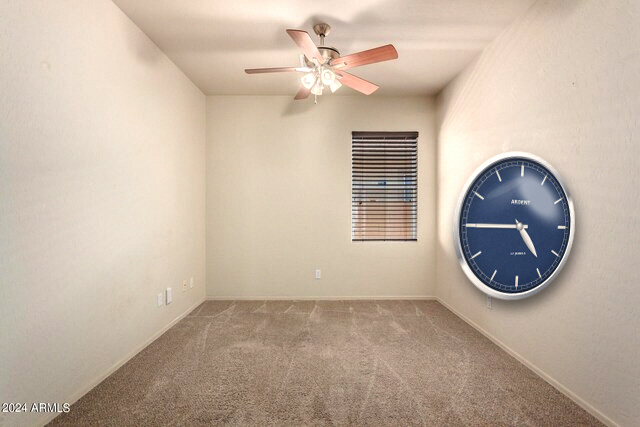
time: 4:45
